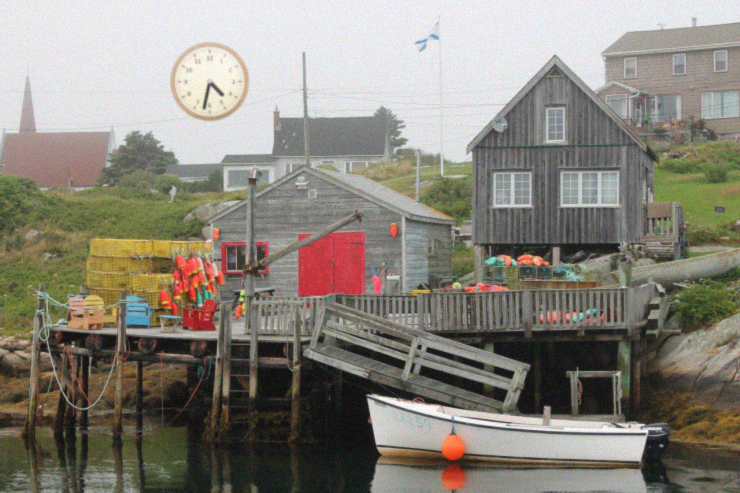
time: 4:32
